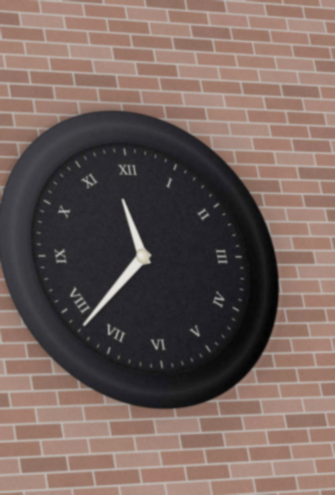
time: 11:38
